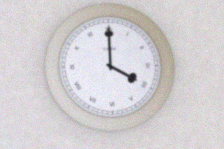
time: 4:00
